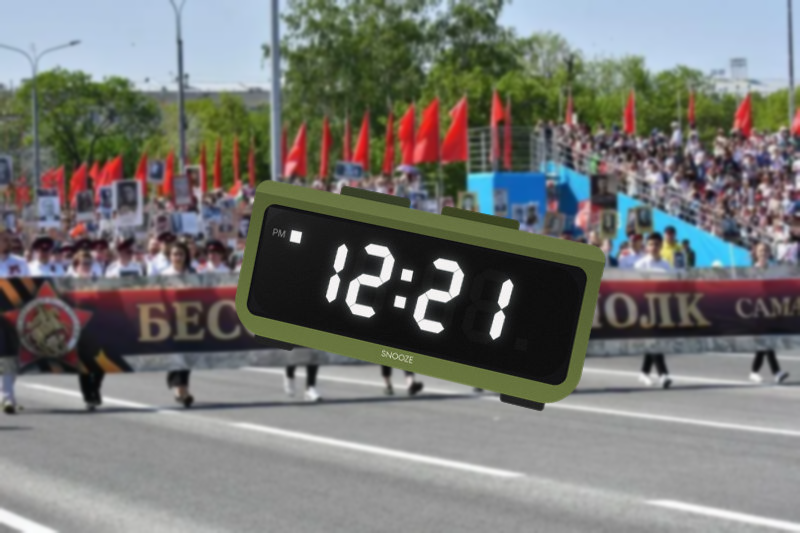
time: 12:21
